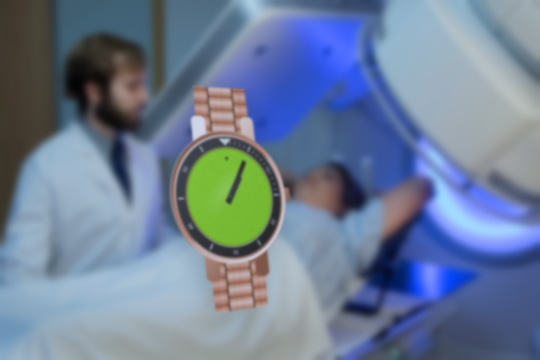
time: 1:05
